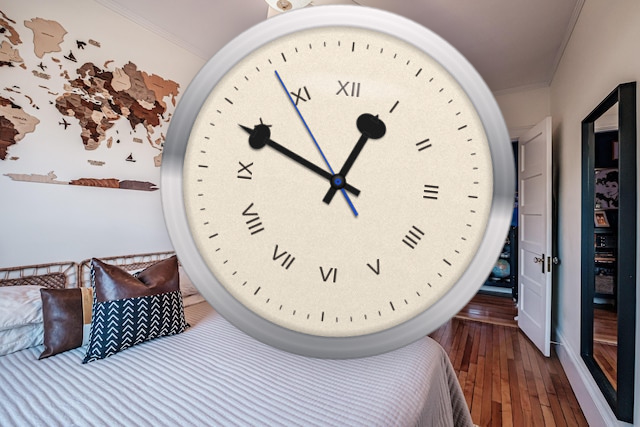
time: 12:48:54
